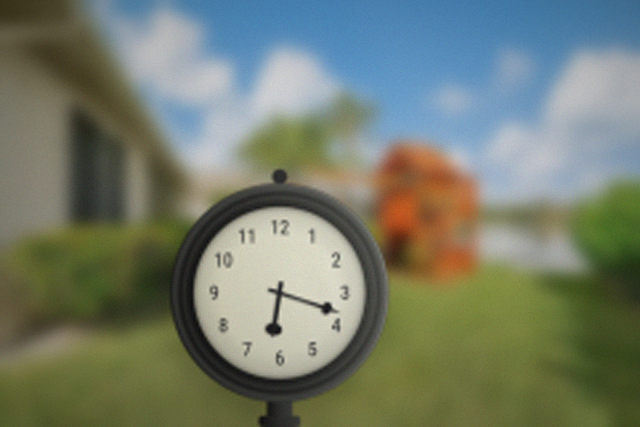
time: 6:18
